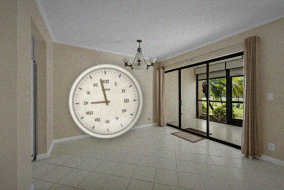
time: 8:58
